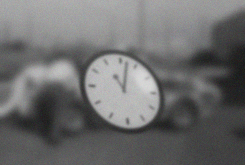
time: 11:02
